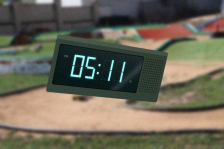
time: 5:11
